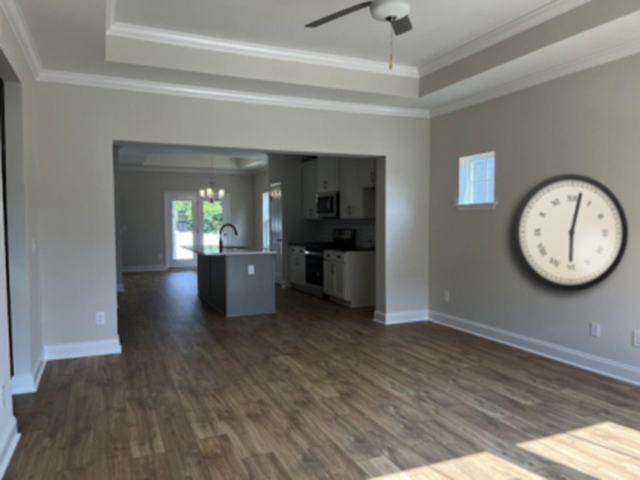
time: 6:02
